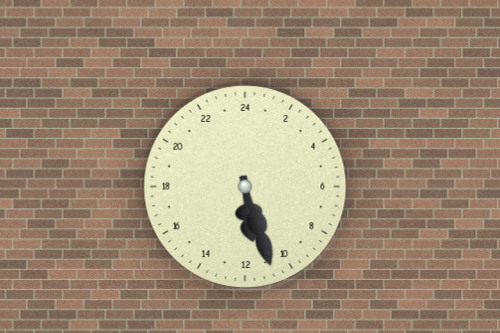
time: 11:27
